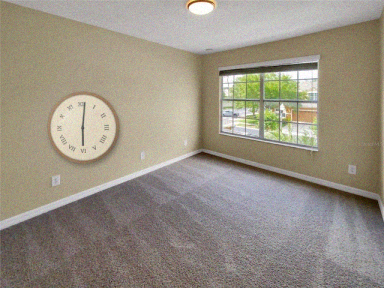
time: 6:01
